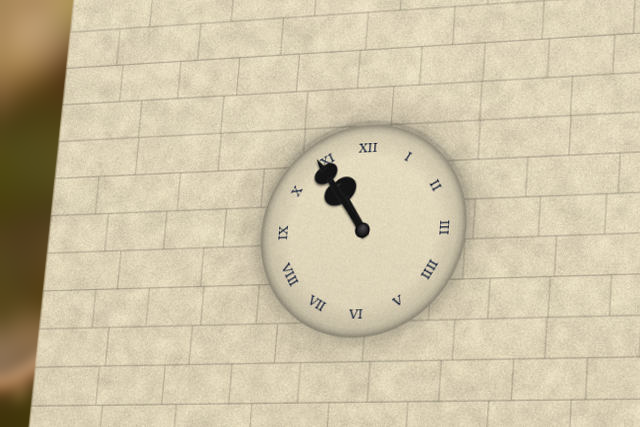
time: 10:54
